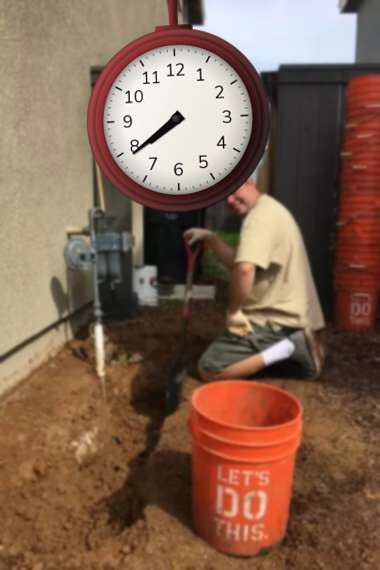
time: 7:39
